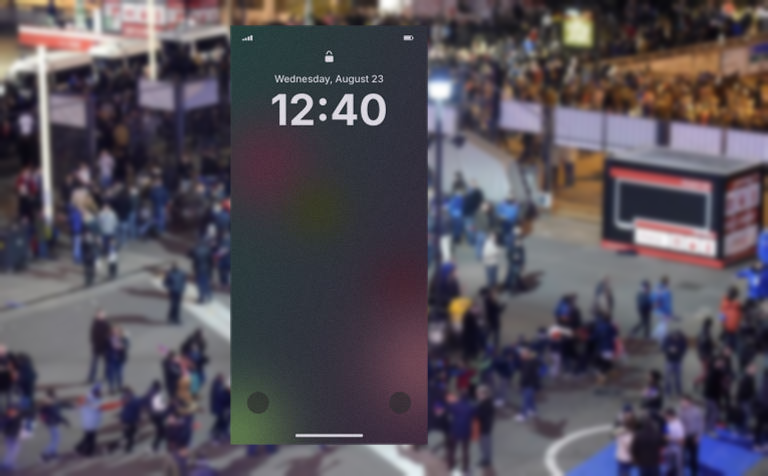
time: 12:40
